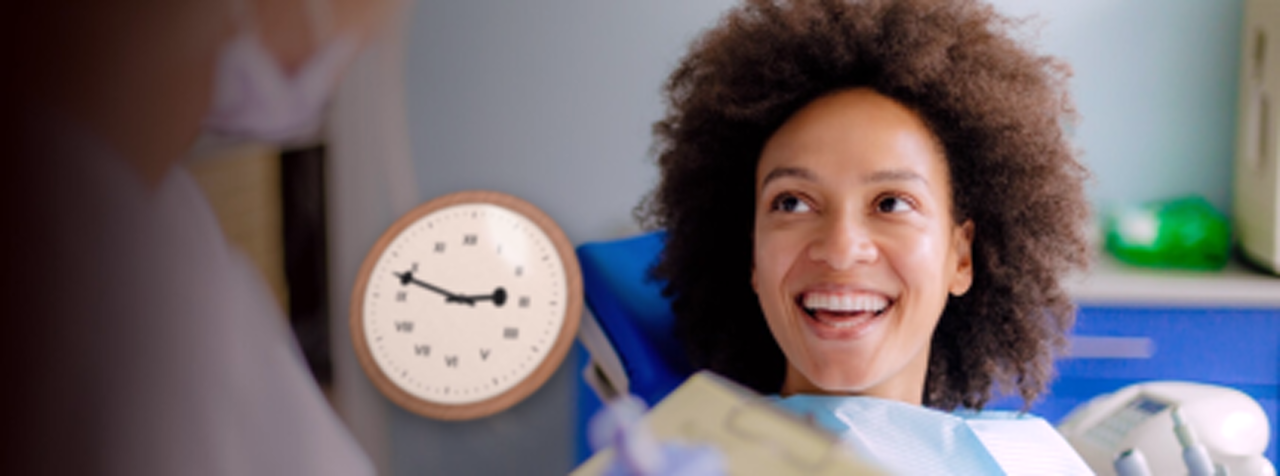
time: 2:48
